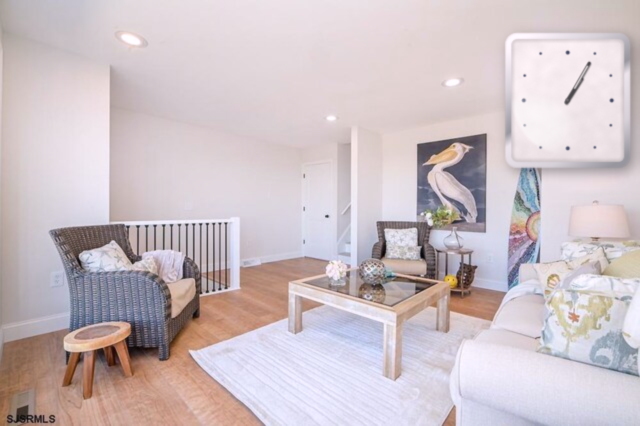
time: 1:05
